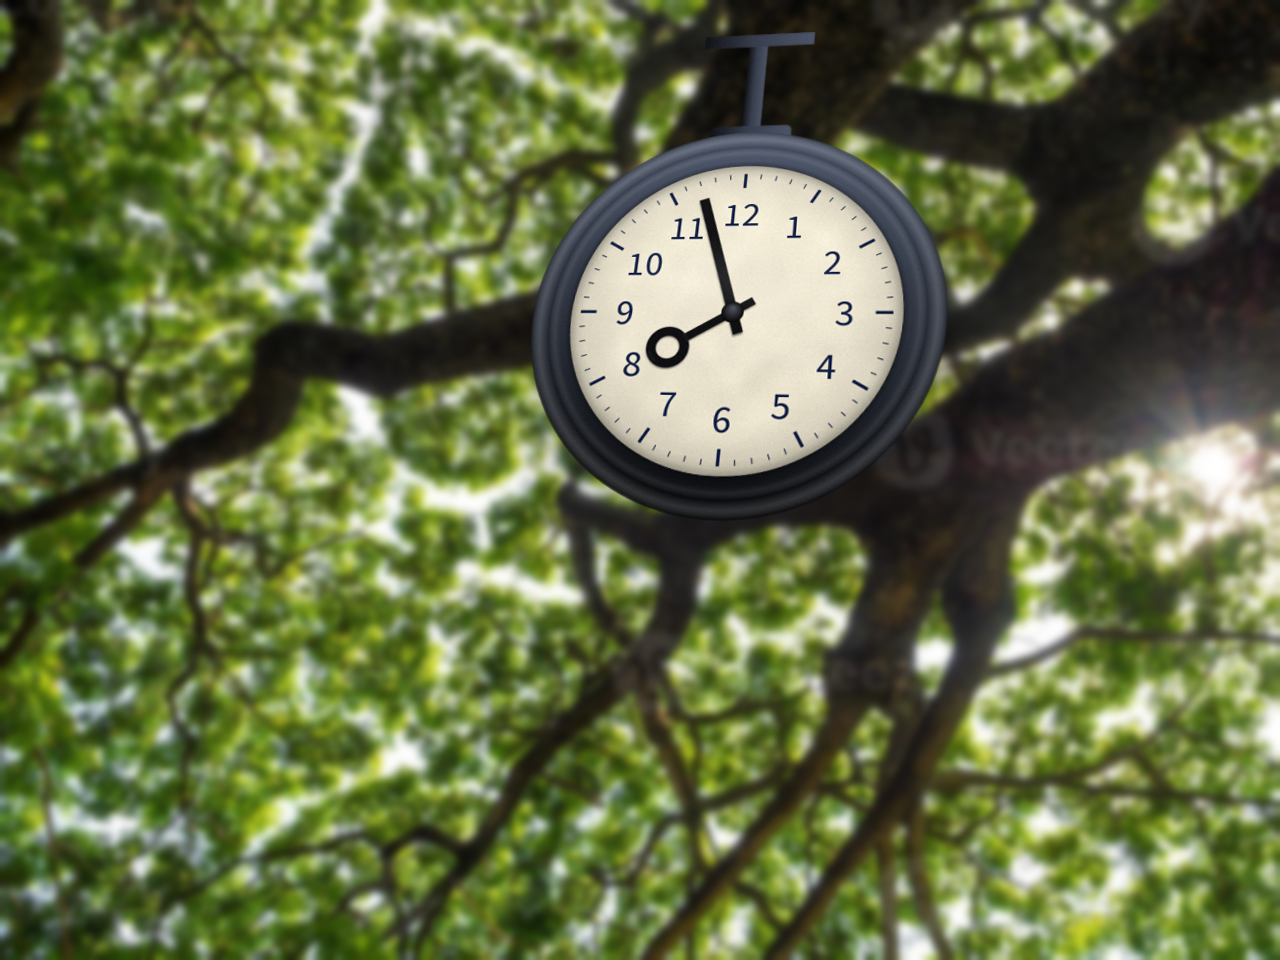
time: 7:57
